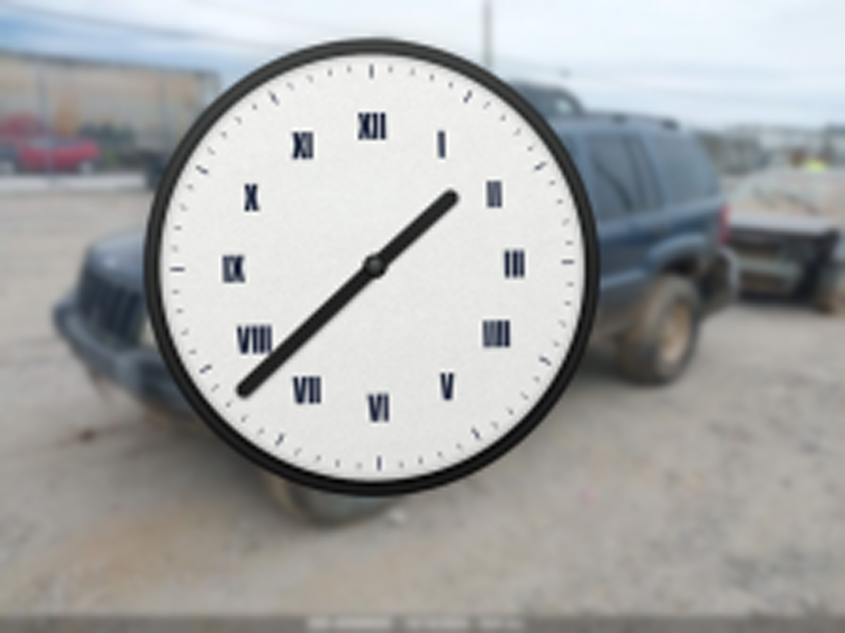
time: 1:38
